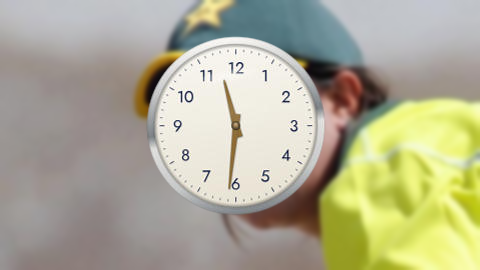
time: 11:31
